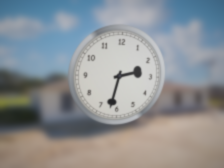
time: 2:32
